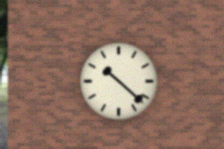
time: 10:22
